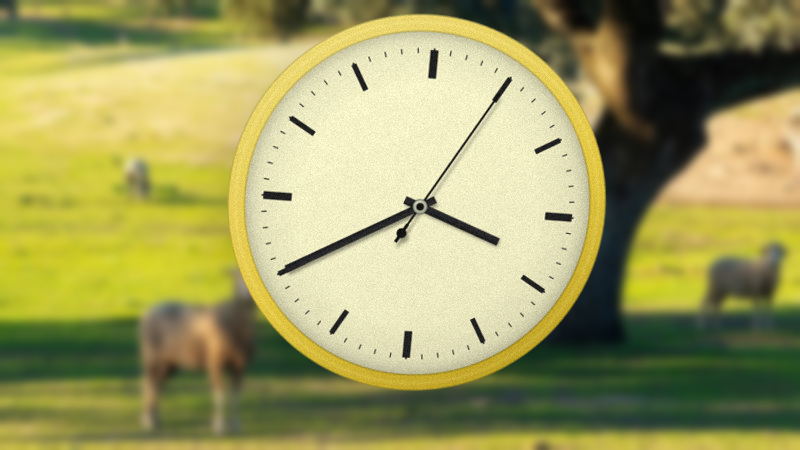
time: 3:40:05
